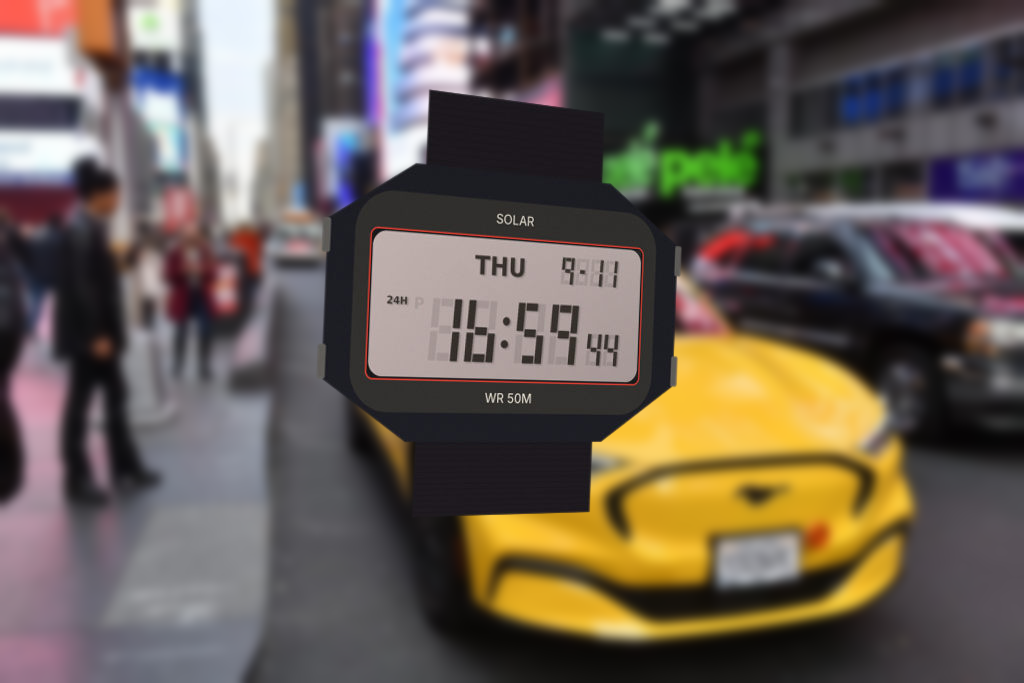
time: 16:59:44
